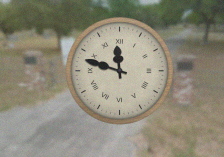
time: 11:48
